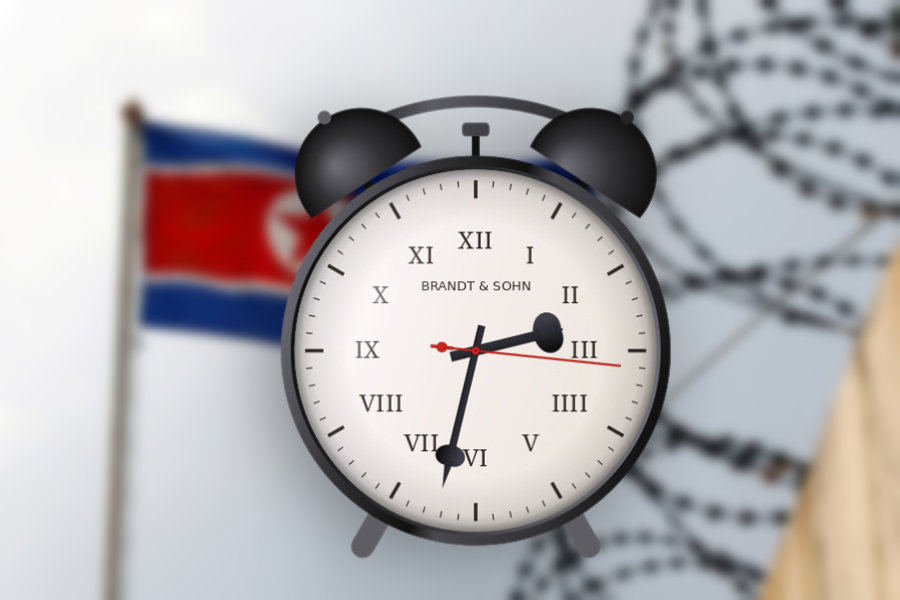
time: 2:32:16
